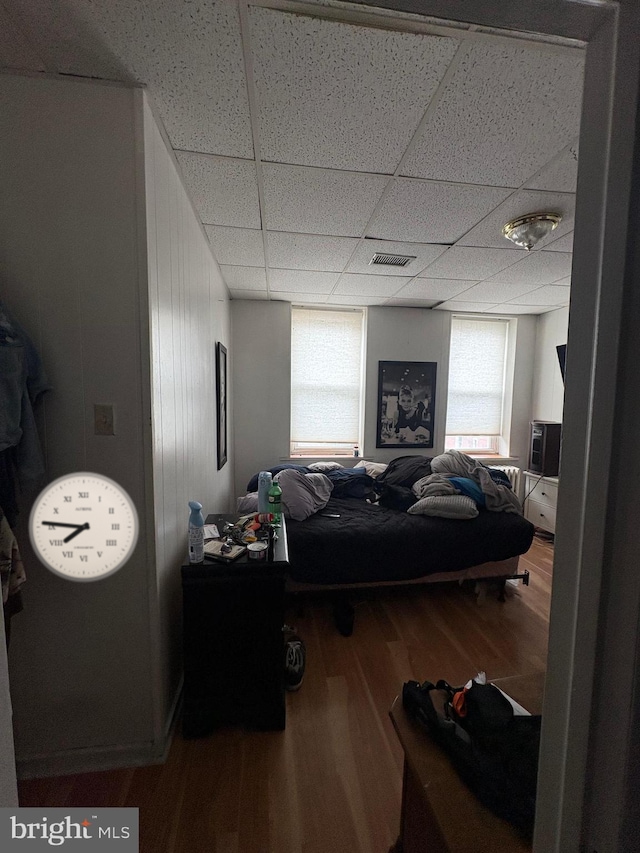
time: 7:46
